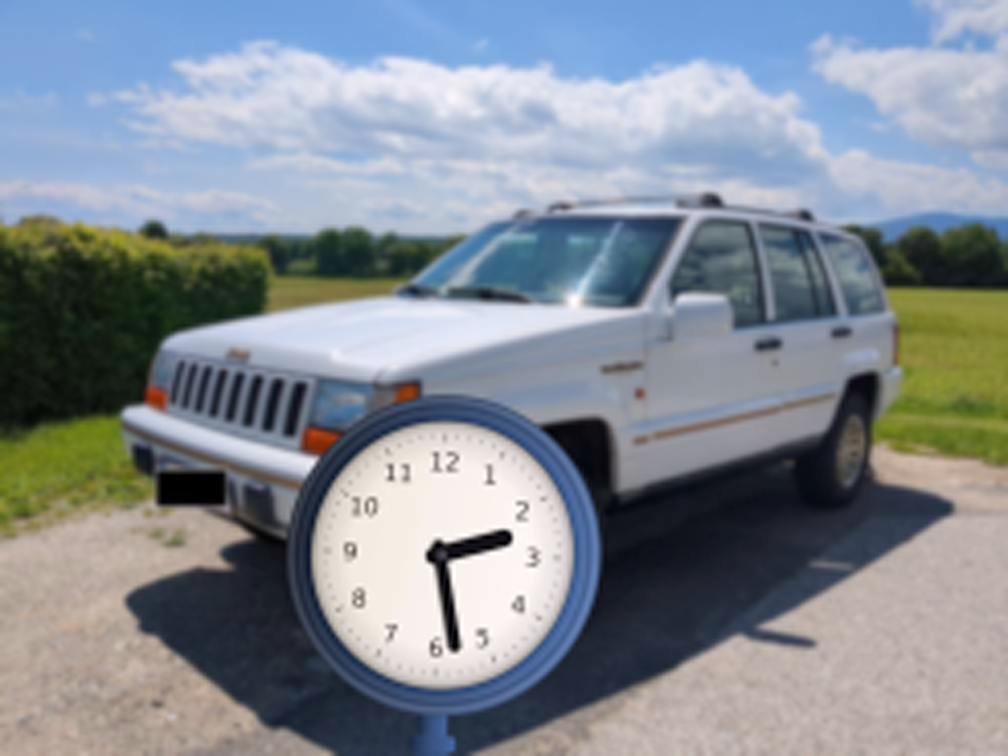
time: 2:28
